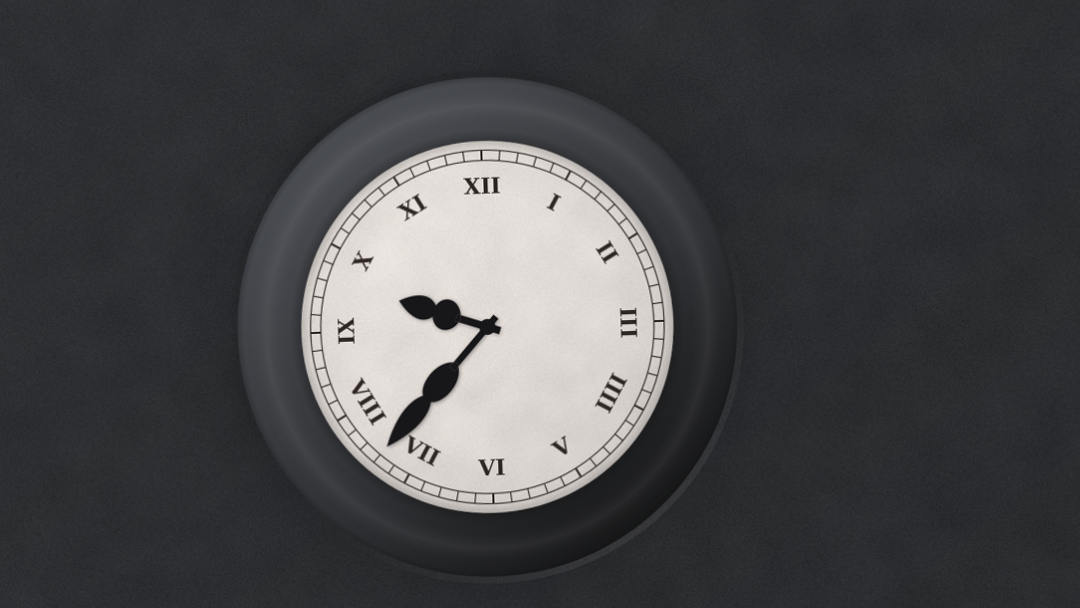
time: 9:37
